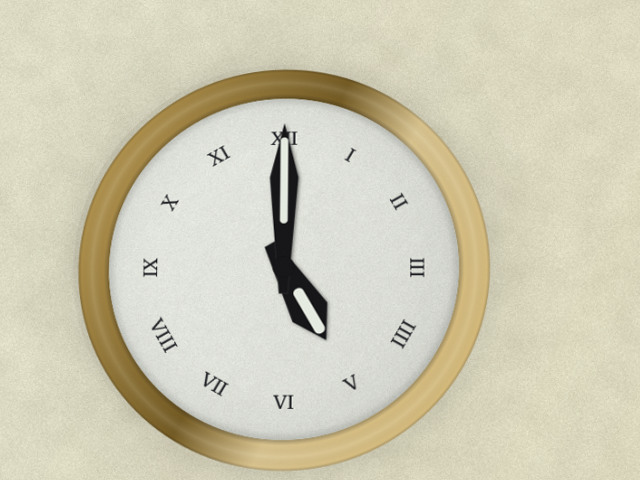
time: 5:00
